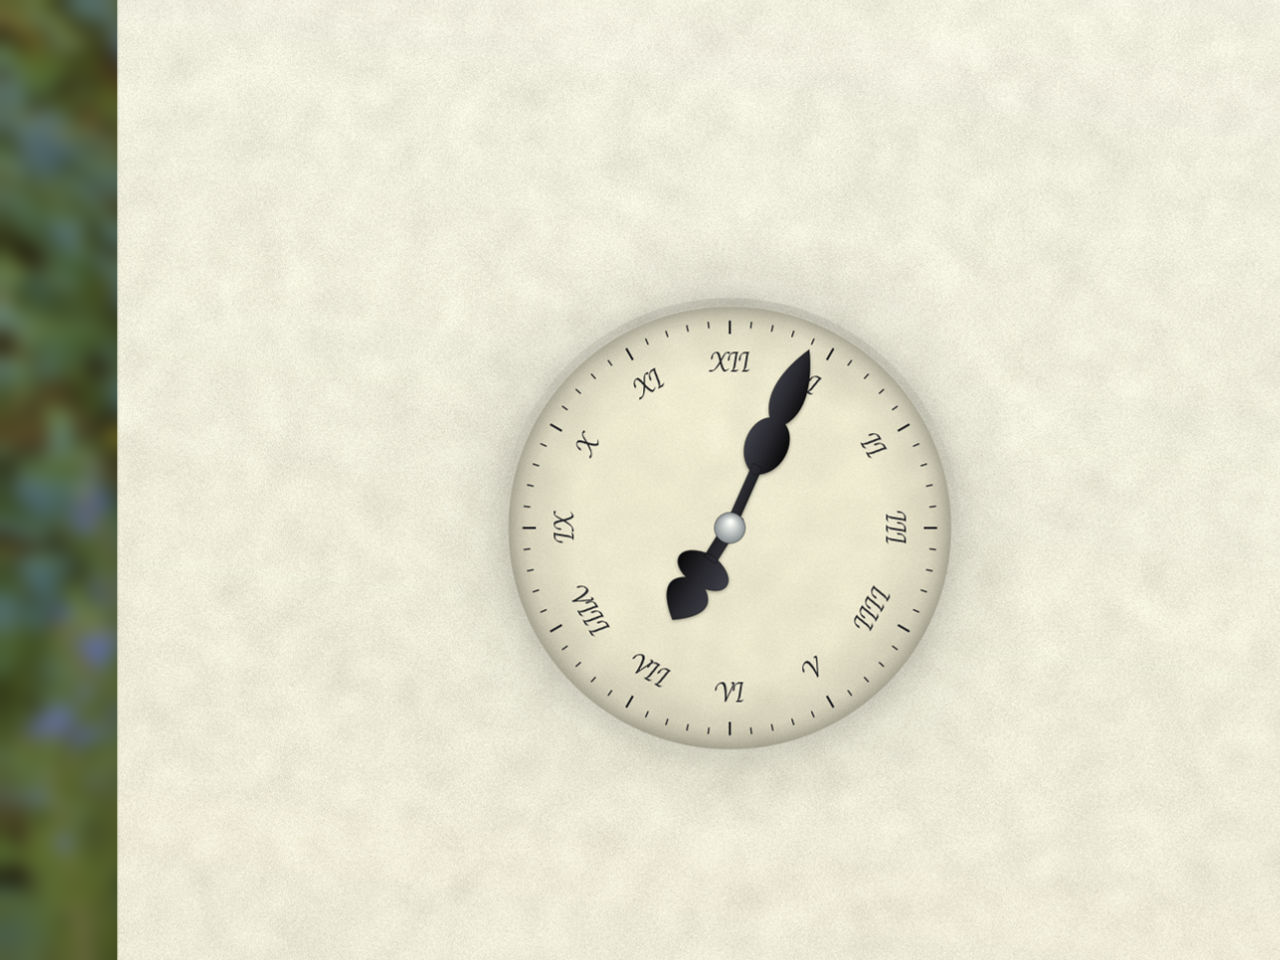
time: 7:04
